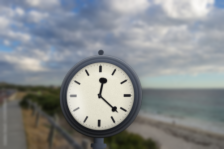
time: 12:22
